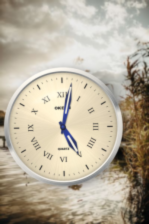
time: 5:02
